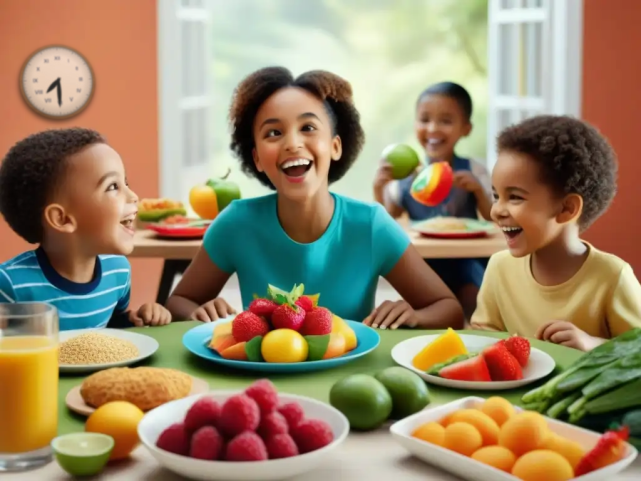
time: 7:30
